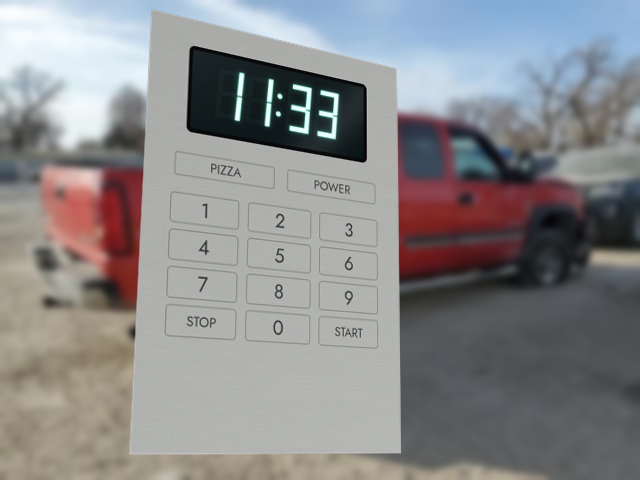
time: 11:33
